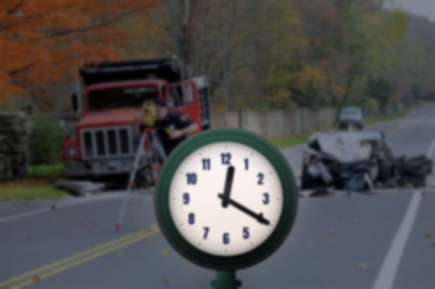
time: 12:20
